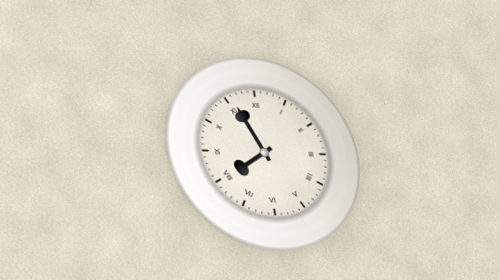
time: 7:56
